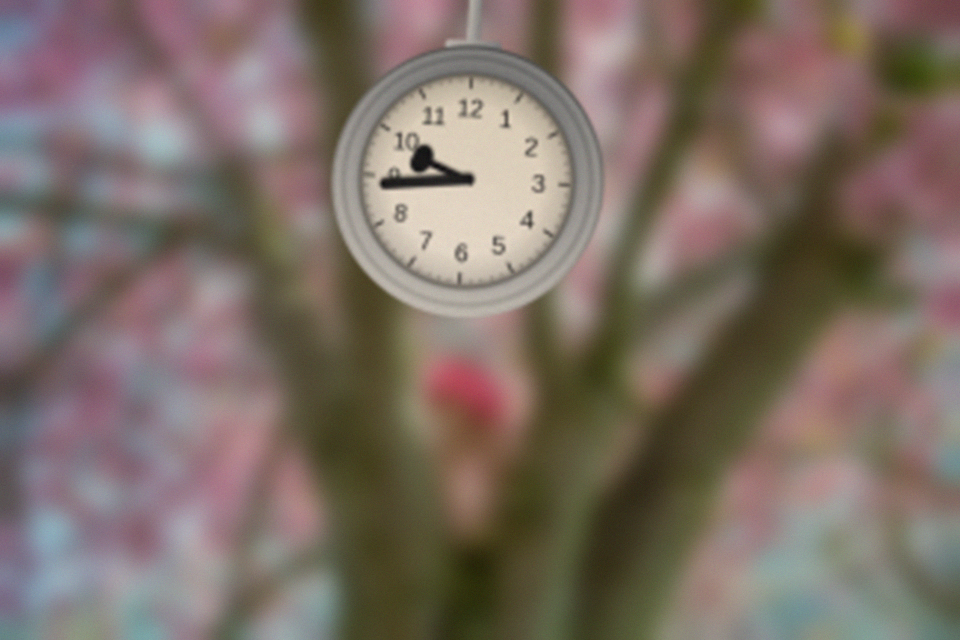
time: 9:44
